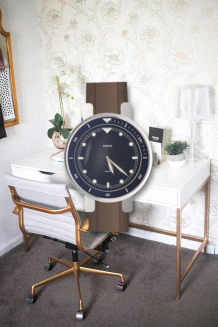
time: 5:22
